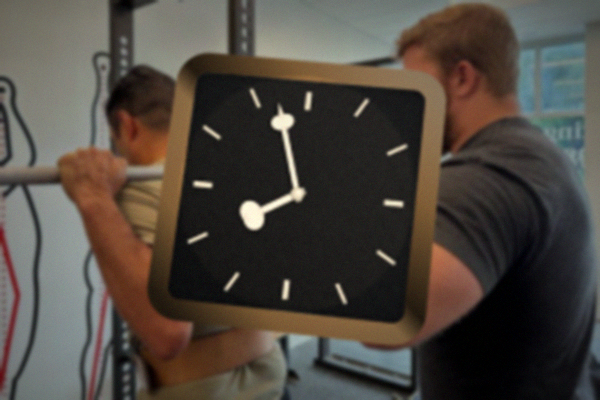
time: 7:57
